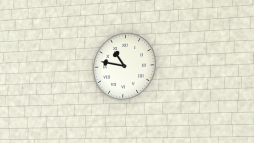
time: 10:47
